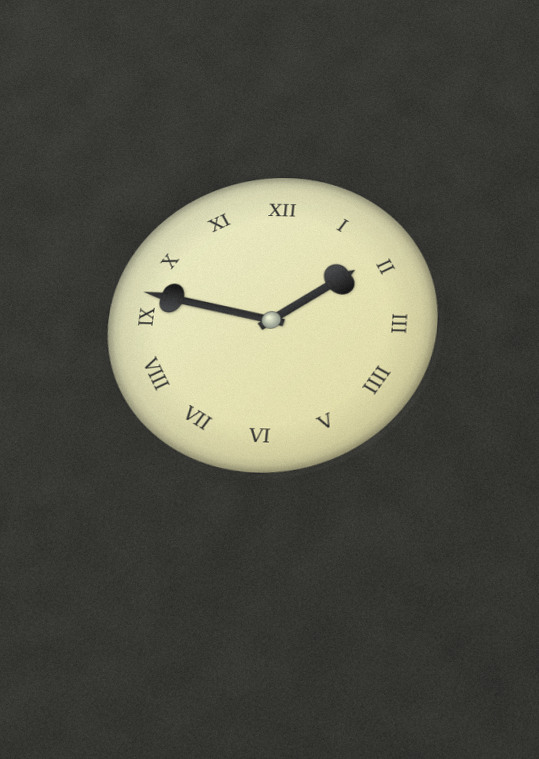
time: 1:47
